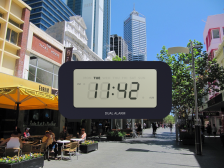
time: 11:42
